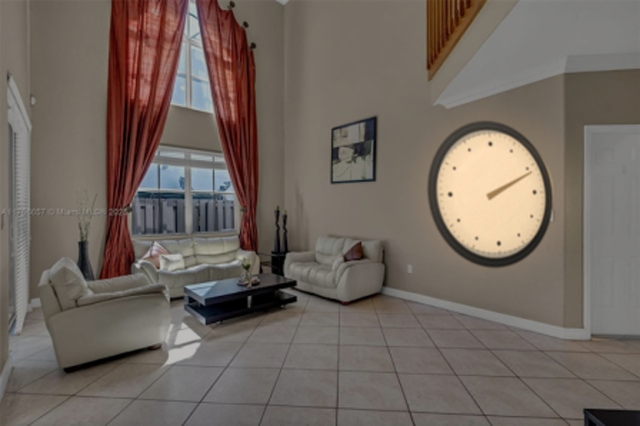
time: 2:11
